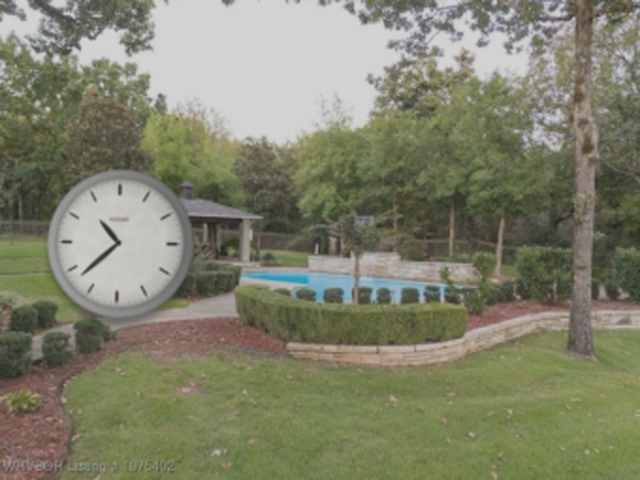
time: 10:38
